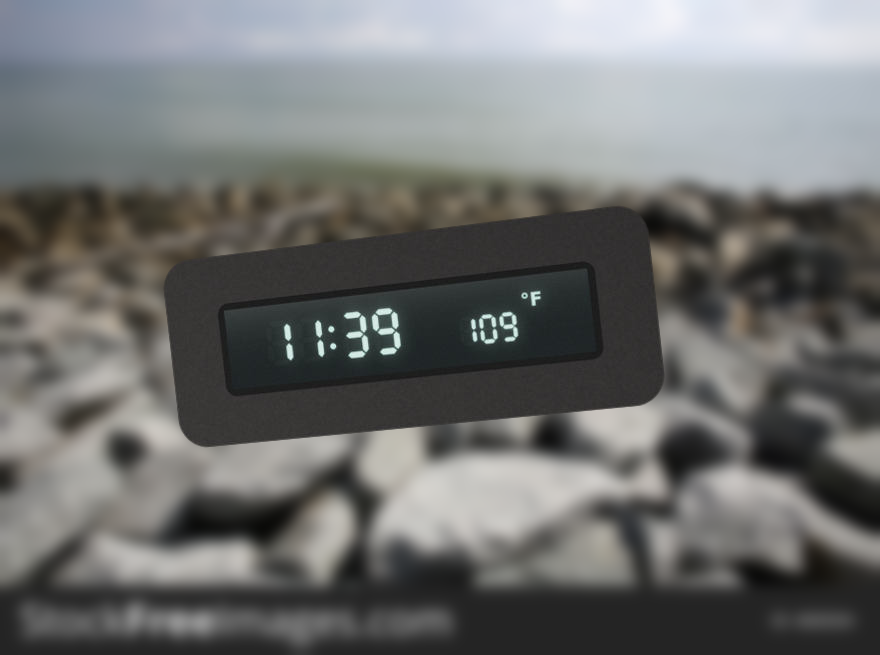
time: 11:39
